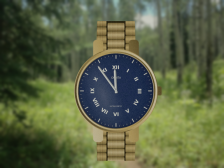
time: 11:54
